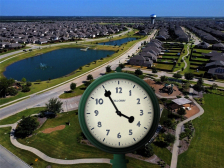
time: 3:55
